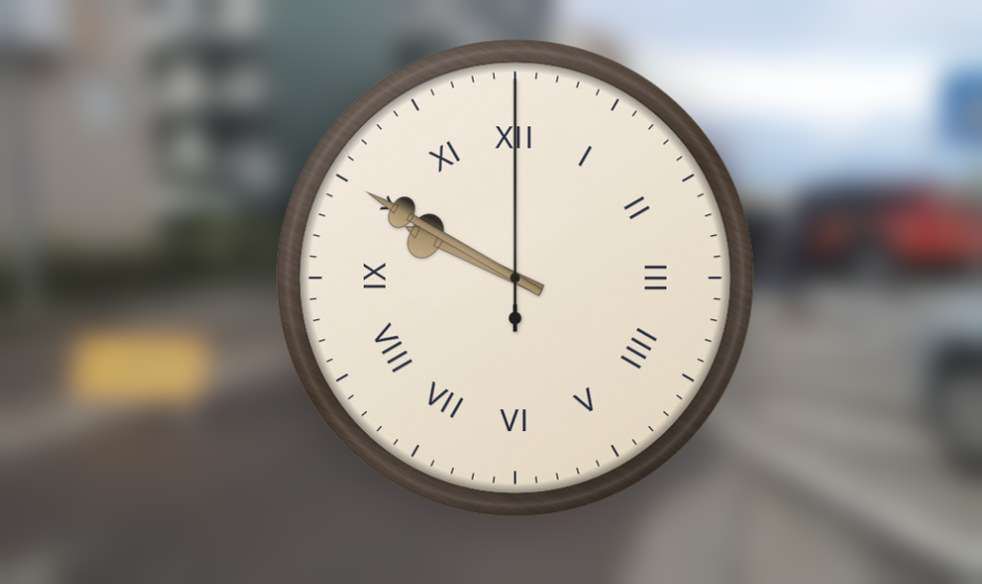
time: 9:50:00
